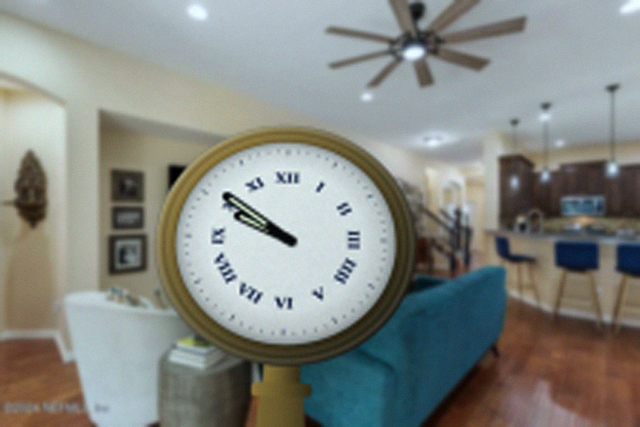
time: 9:51
